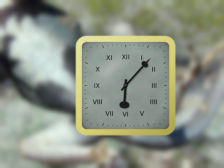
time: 6:07
